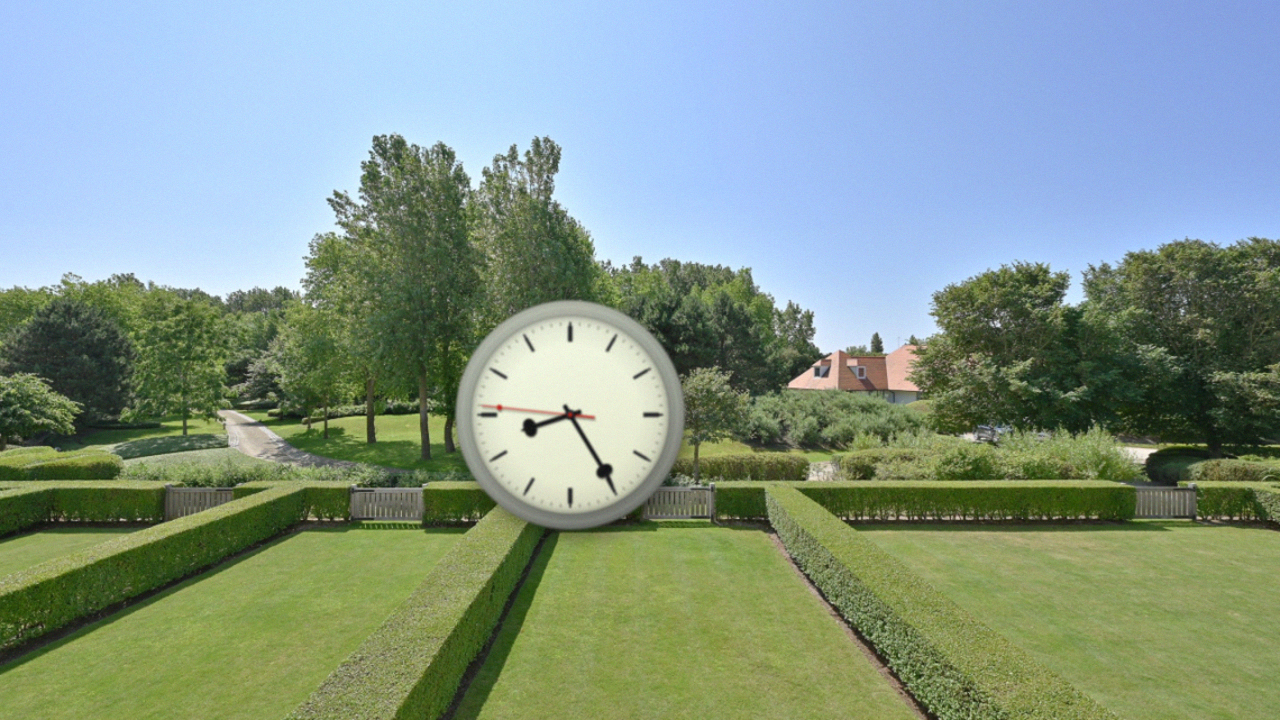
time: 8:24:46
